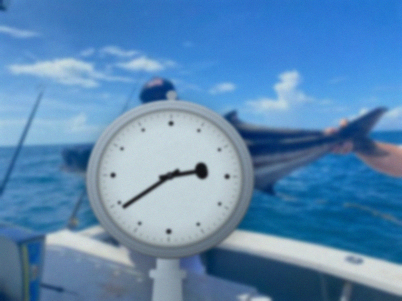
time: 2:39
